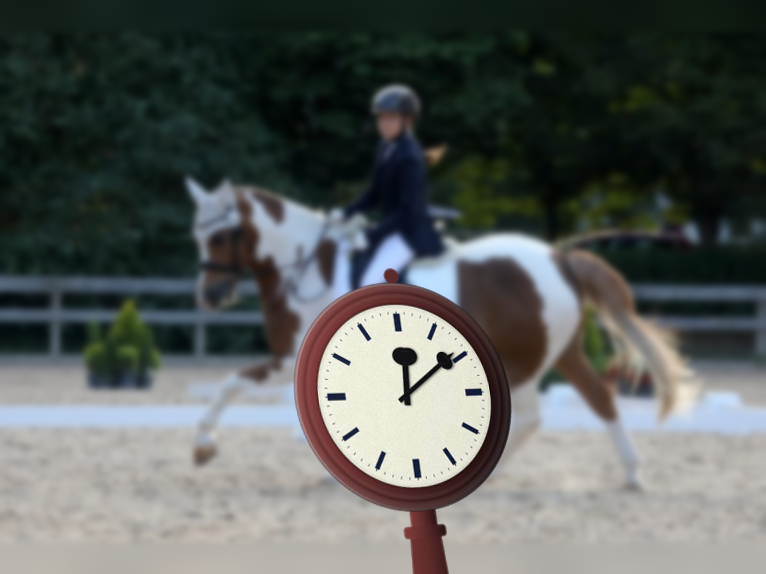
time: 12:09
